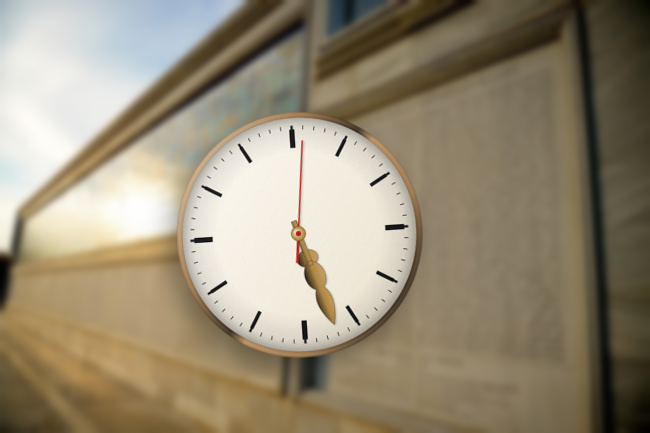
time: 5:27:01
